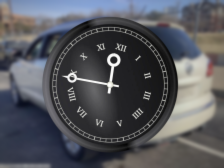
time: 11:44
